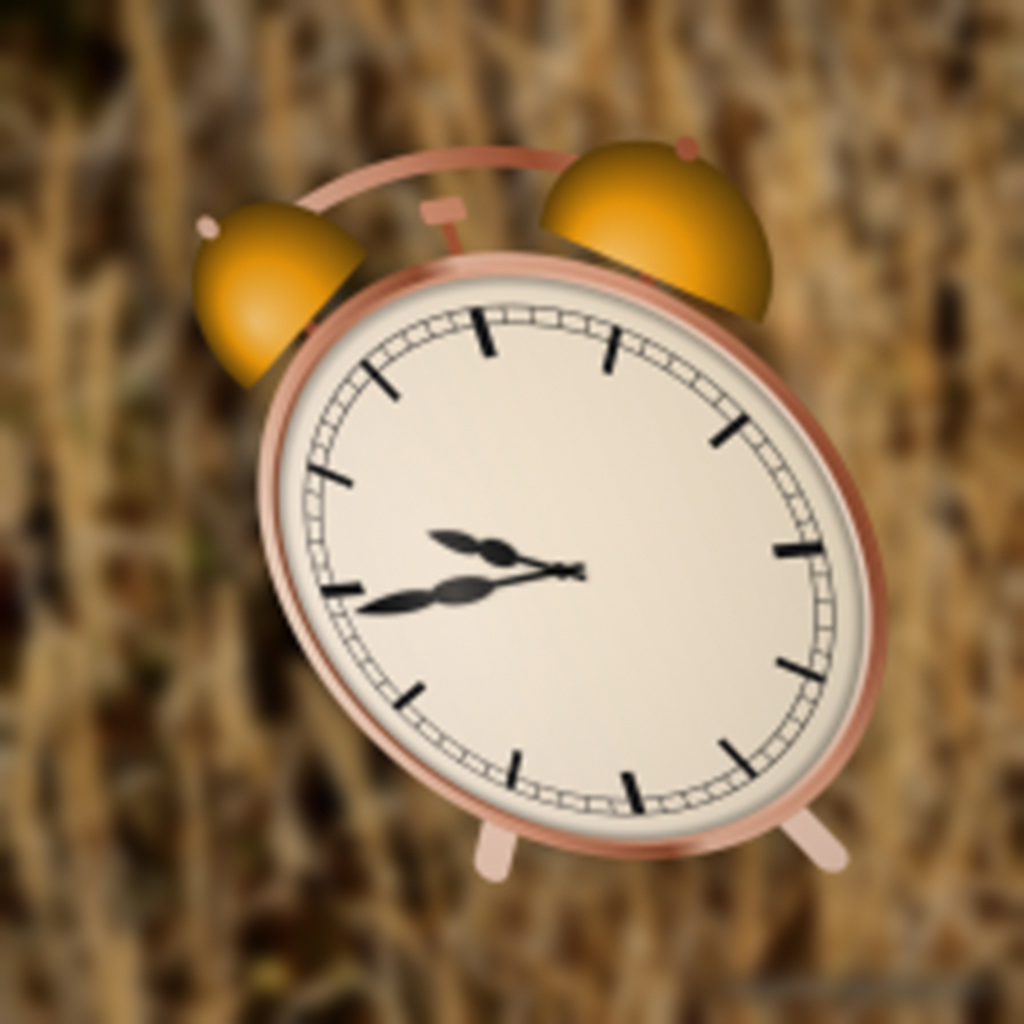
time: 9:44
